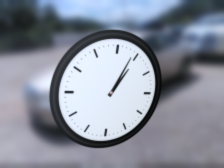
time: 1:04
